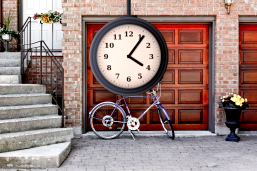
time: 4:06
